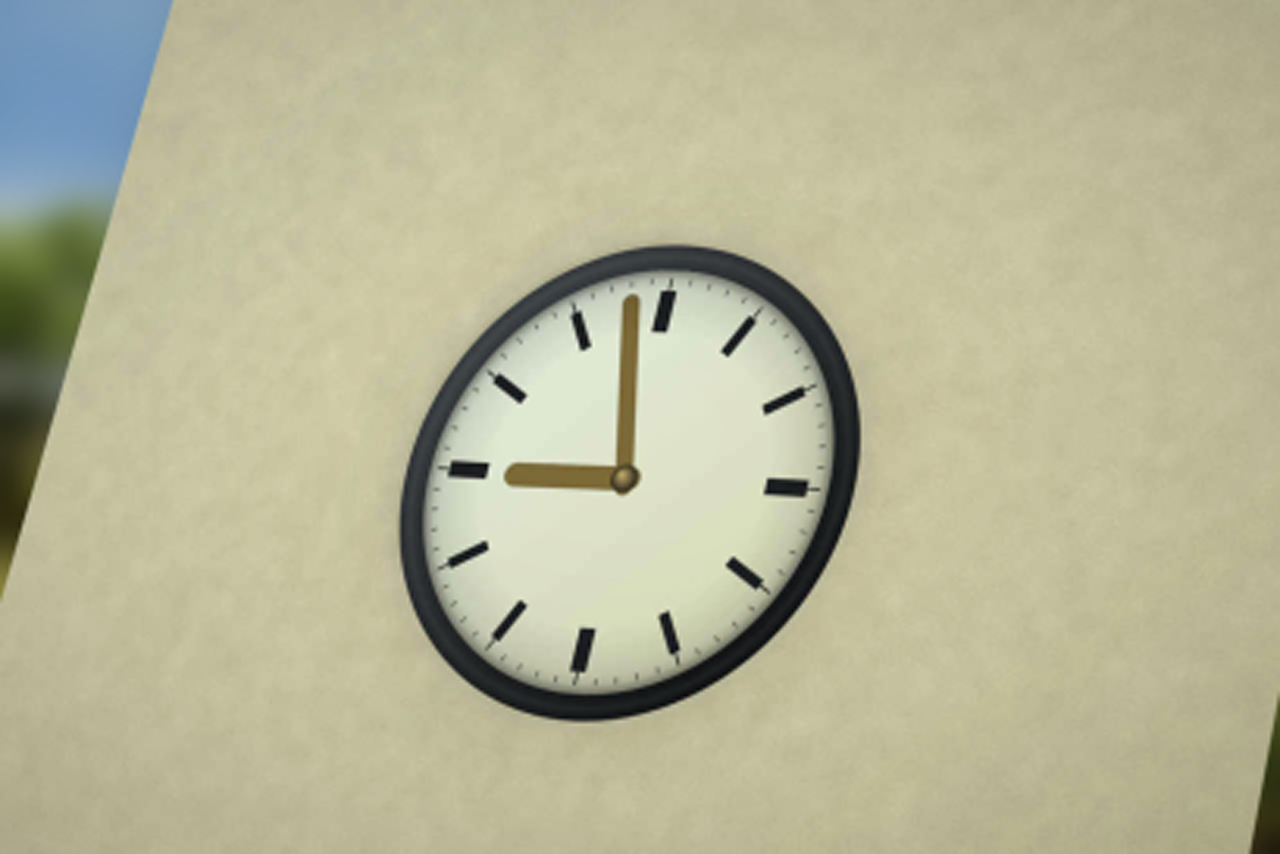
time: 8:58
